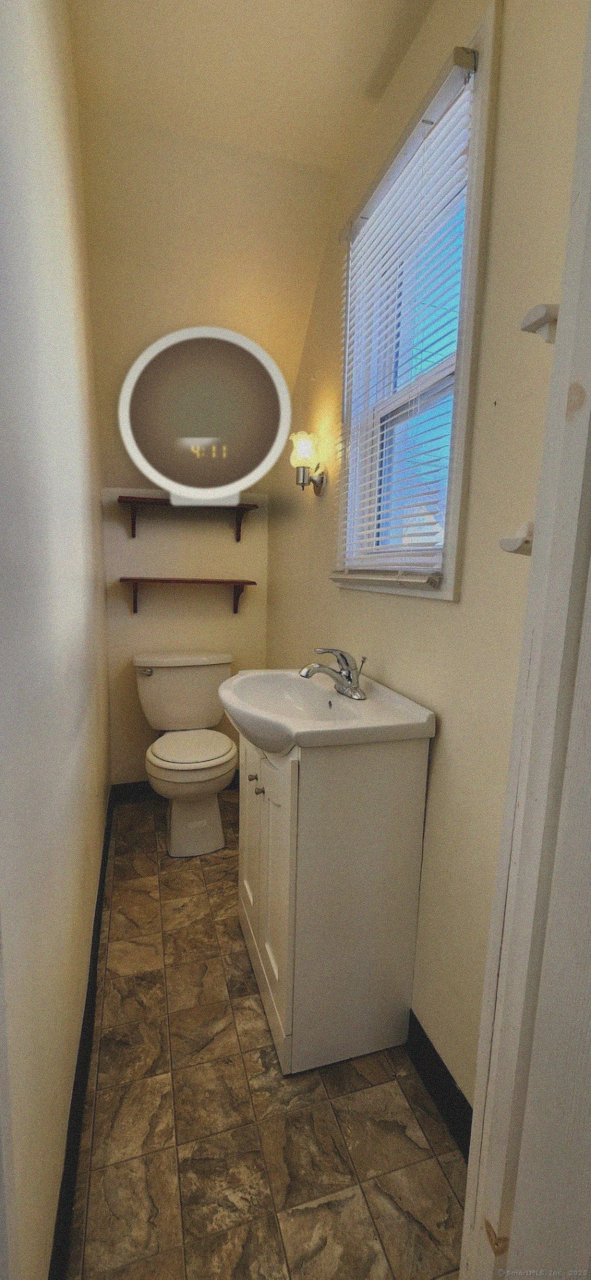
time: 4:11
